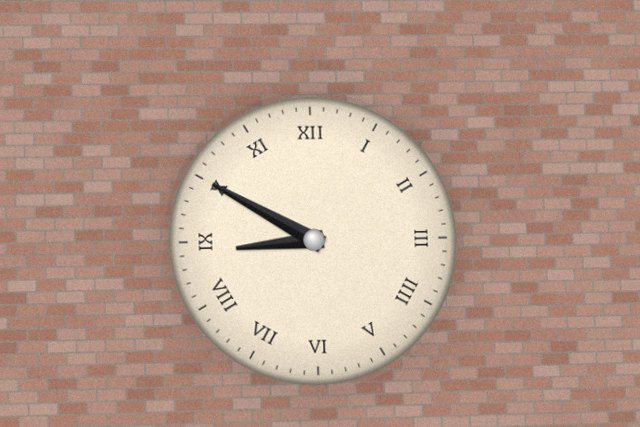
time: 8:50
